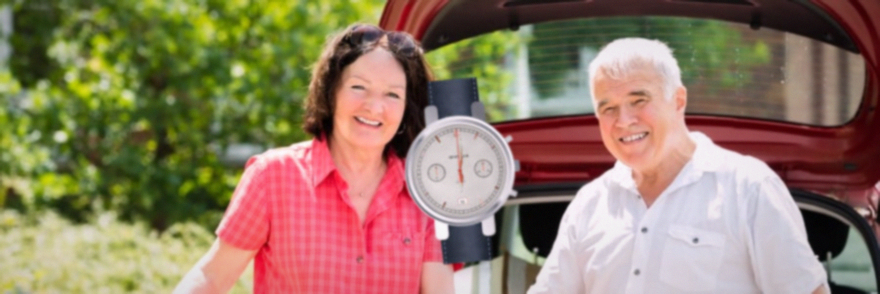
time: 6:01
